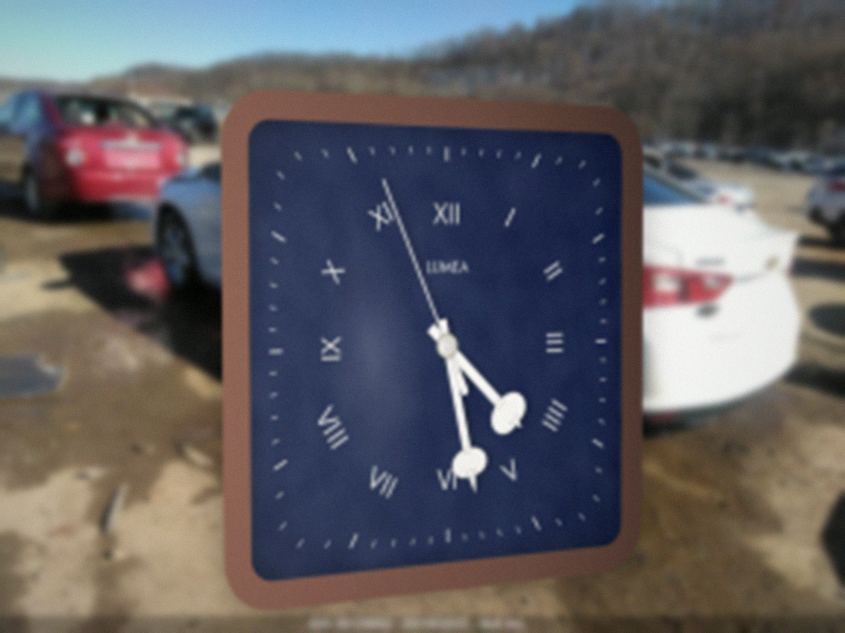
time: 4:27:56
